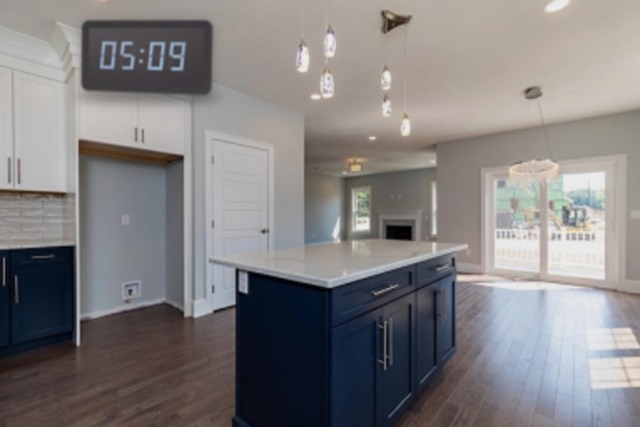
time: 5:09
